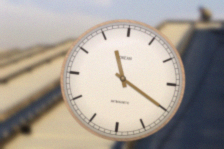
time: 11:20
